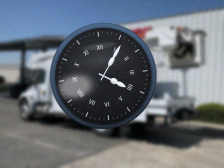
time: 4:06
